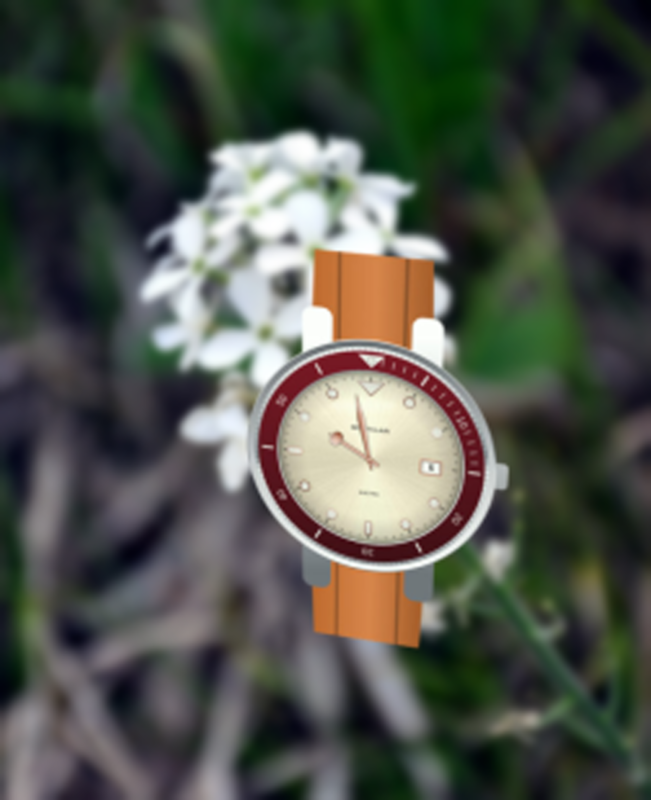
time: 9:58
